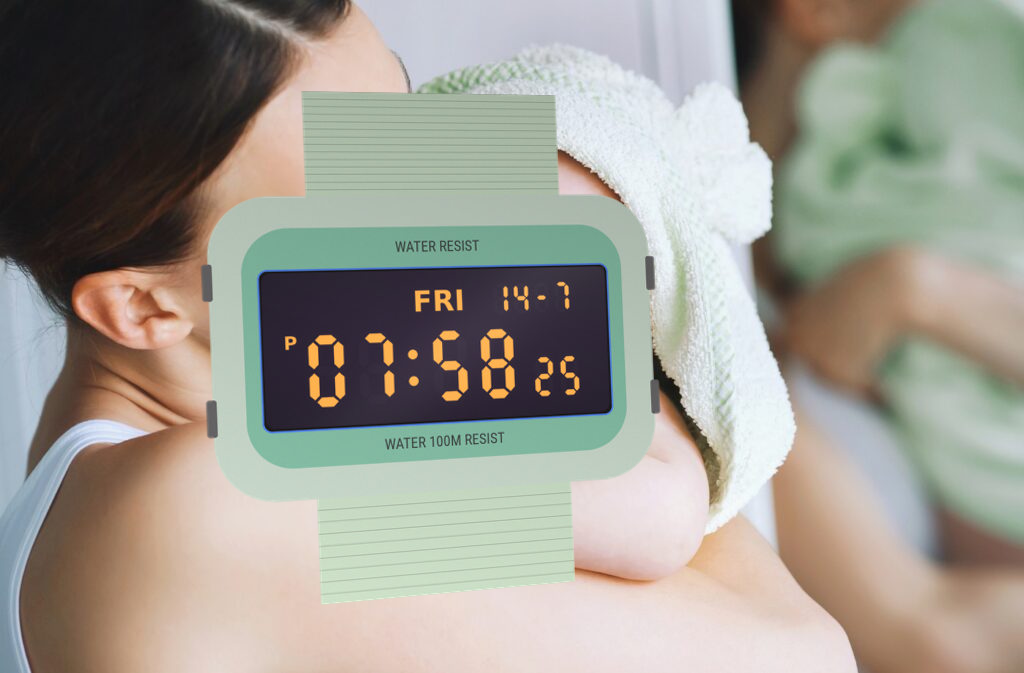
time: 7:58:25
